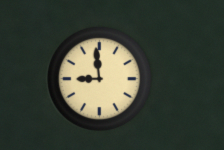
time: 8:59
